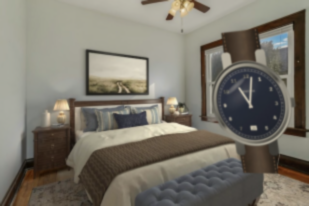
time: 11:02
